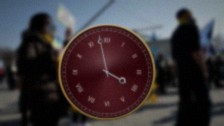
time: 3:58
